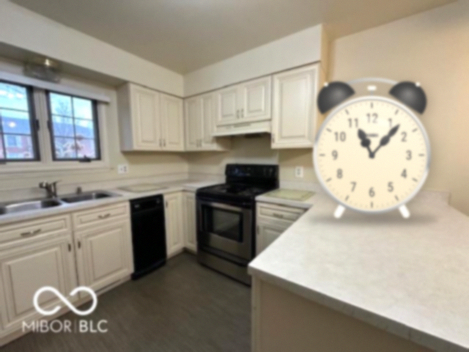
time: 11:07
